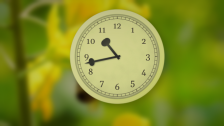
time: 10:43
